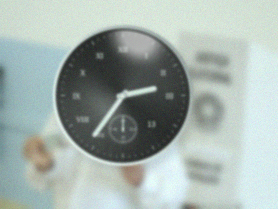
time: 2:36
